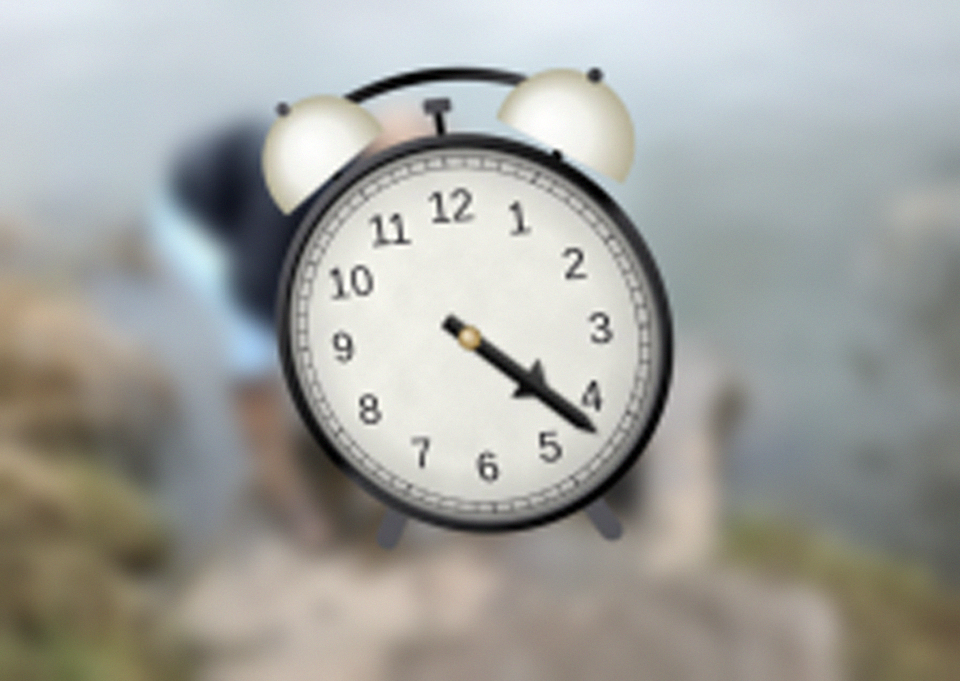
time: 4:22
